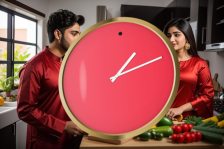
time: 1:11
